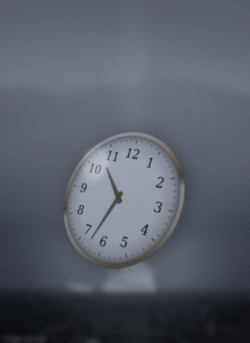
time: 10:33
